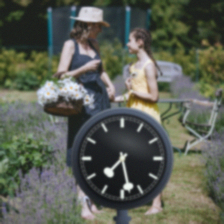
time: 7:28
